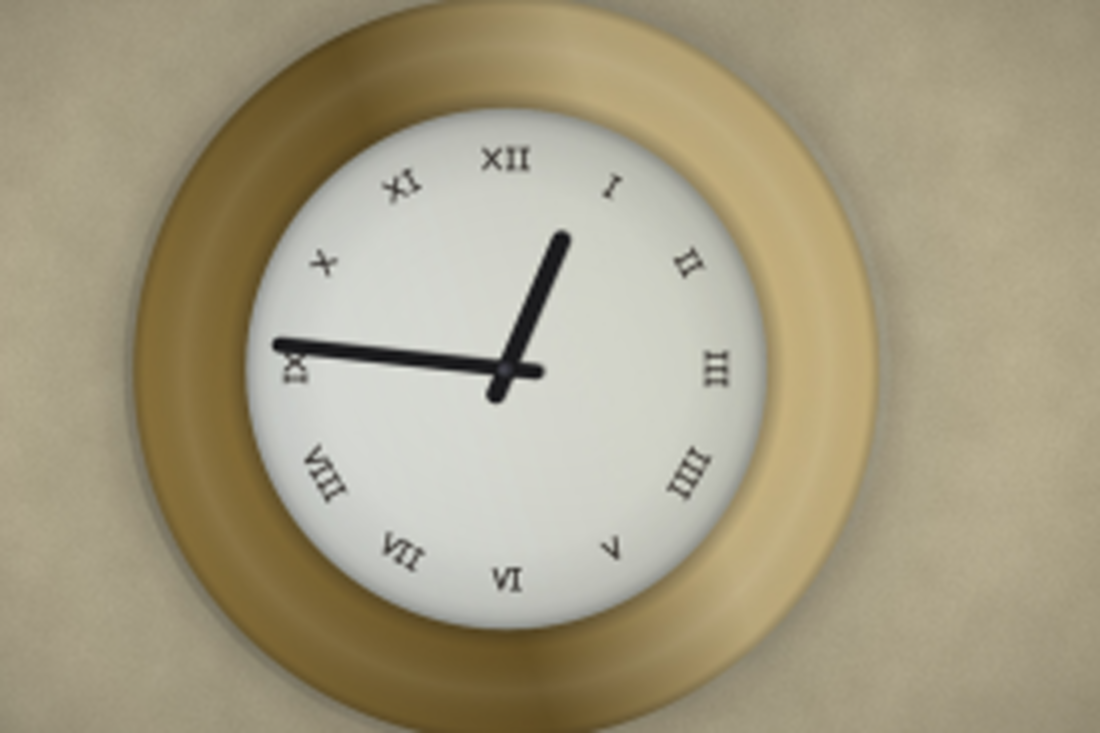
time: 12:46
